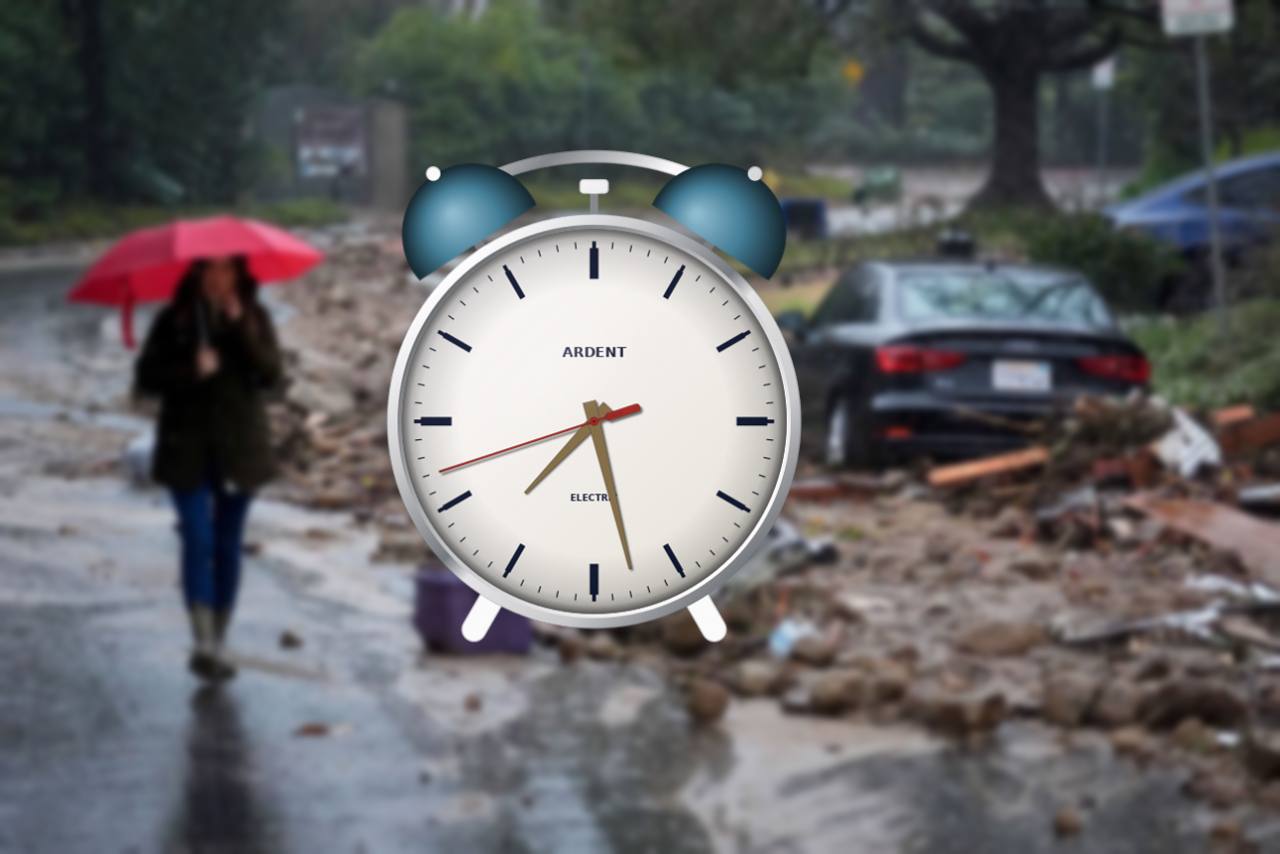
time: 7:27:42
